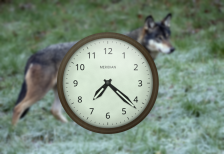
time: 7:22
